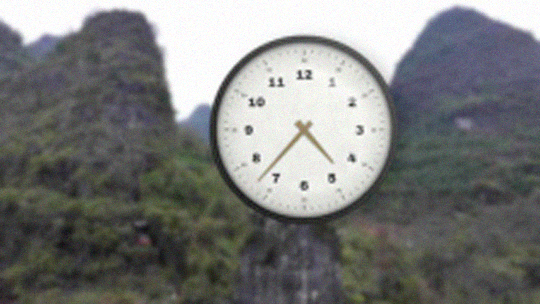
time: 4:37
